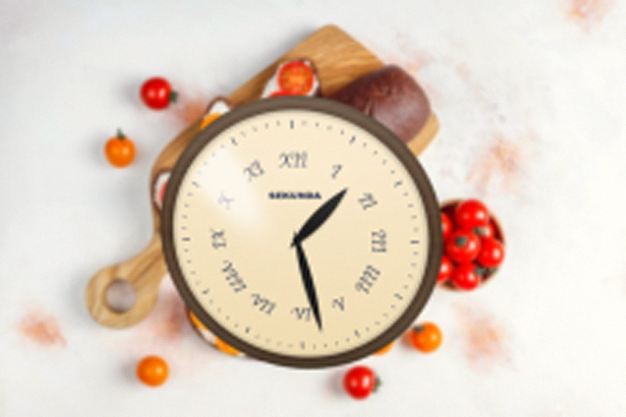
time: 1:28
